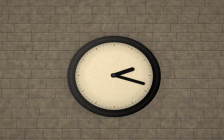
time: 2:18
